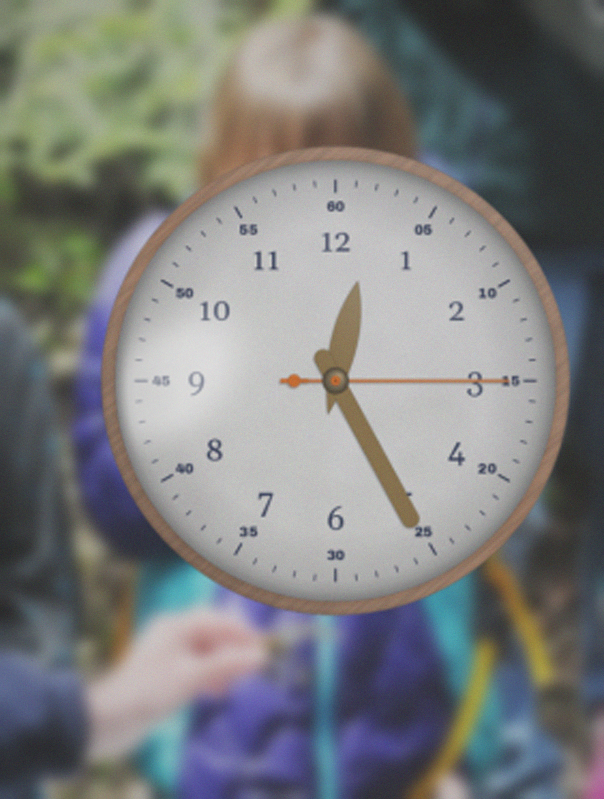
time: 12:25:15
